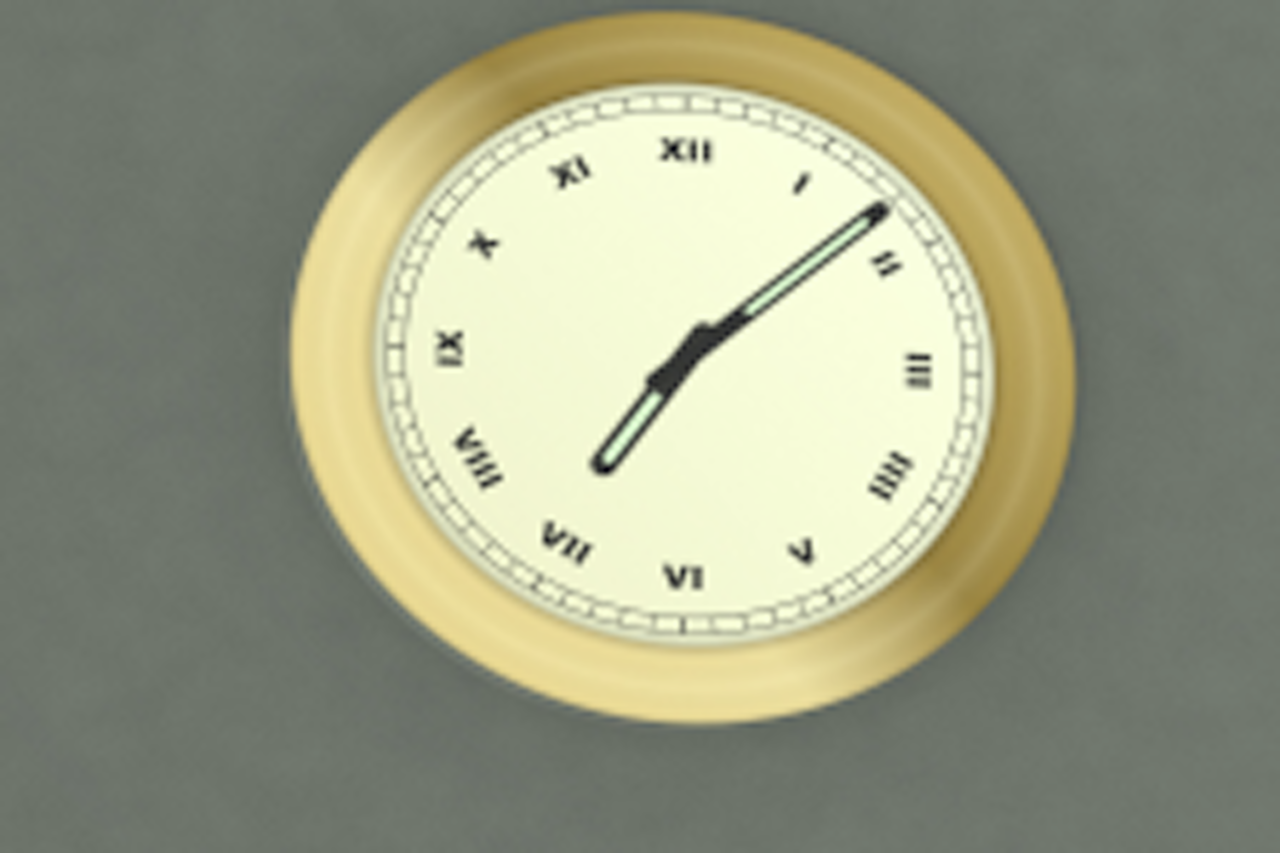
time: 7:08
